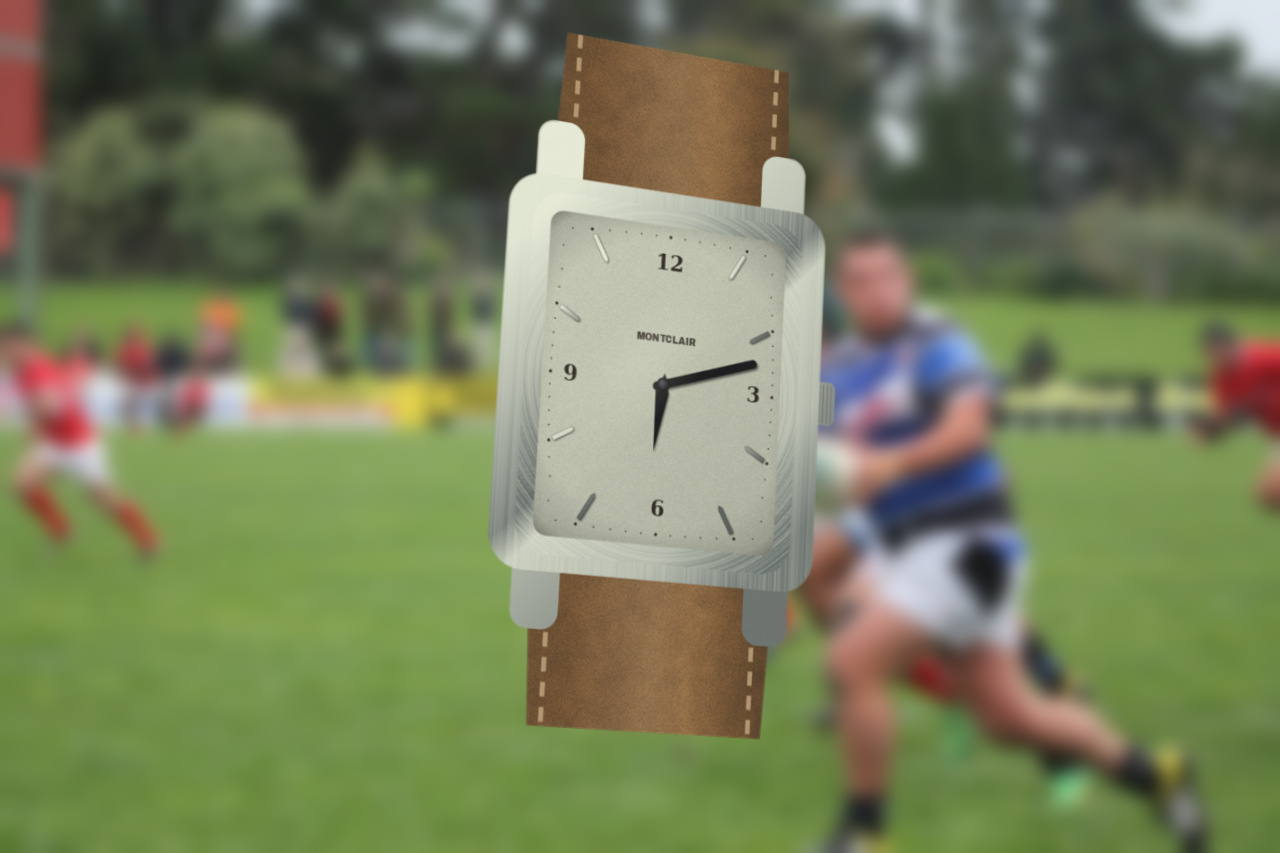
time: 6:12
